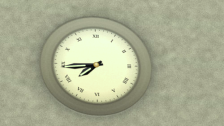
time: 7:44
